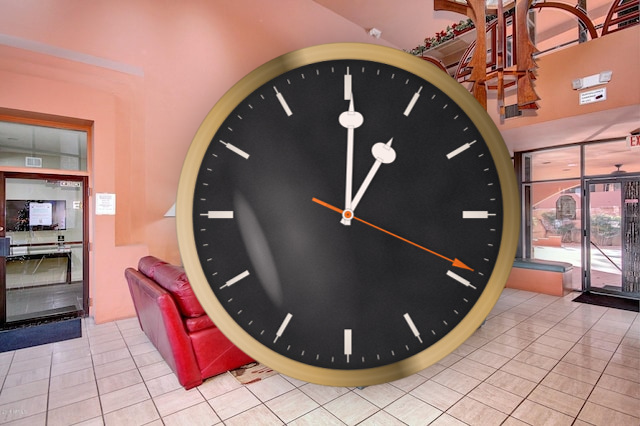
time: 1:00:19
